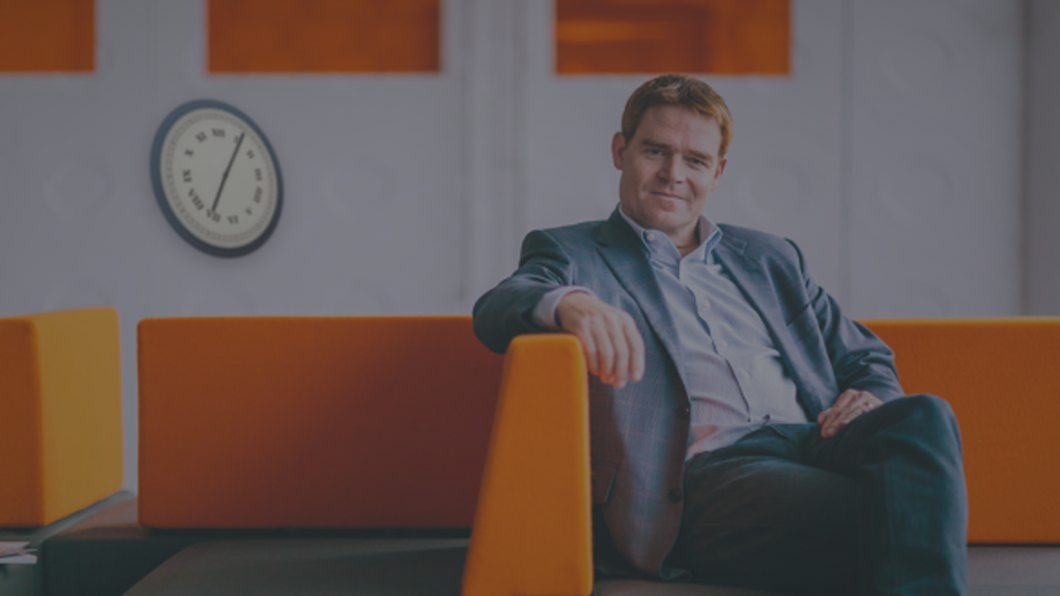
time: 7:06
